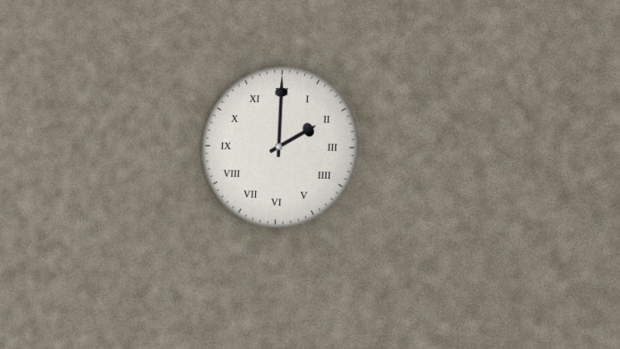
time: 2:00
